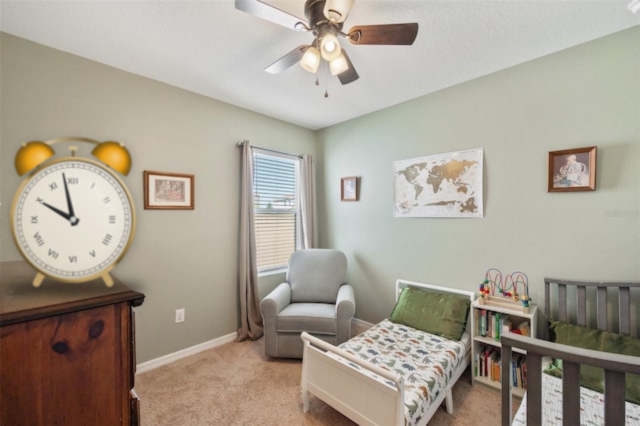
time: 9:58
